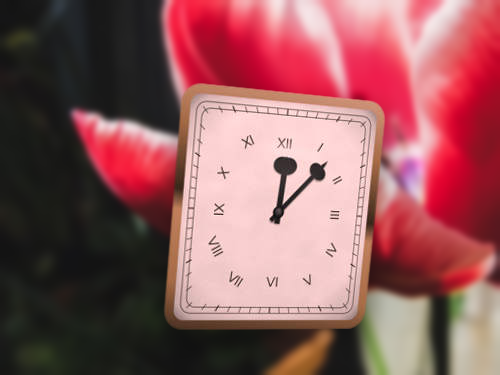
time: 12:07
